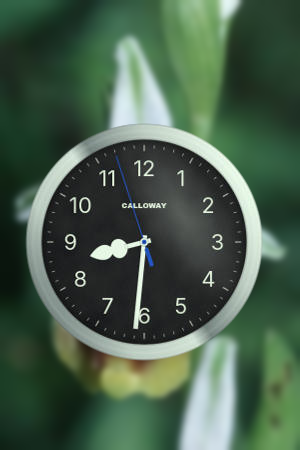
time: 8:30:57
